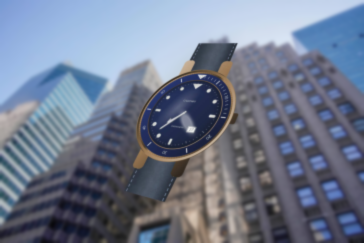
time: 7:37
